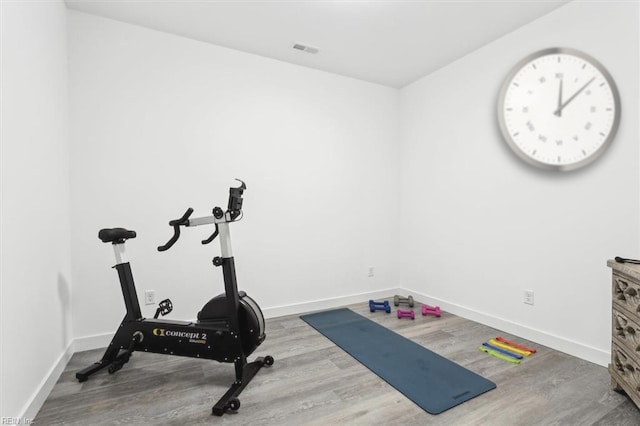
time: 12:08
